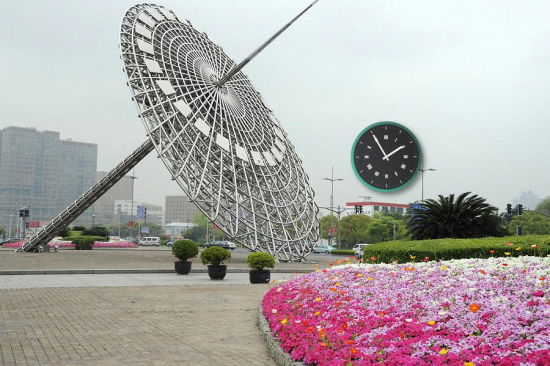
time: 1:55
